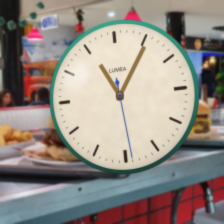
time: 11:05:29
